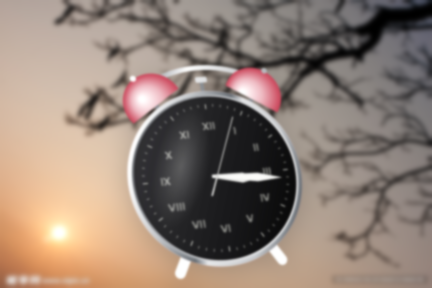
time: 3:16:04
